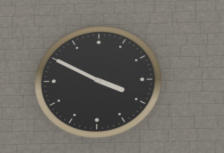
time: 3:50
